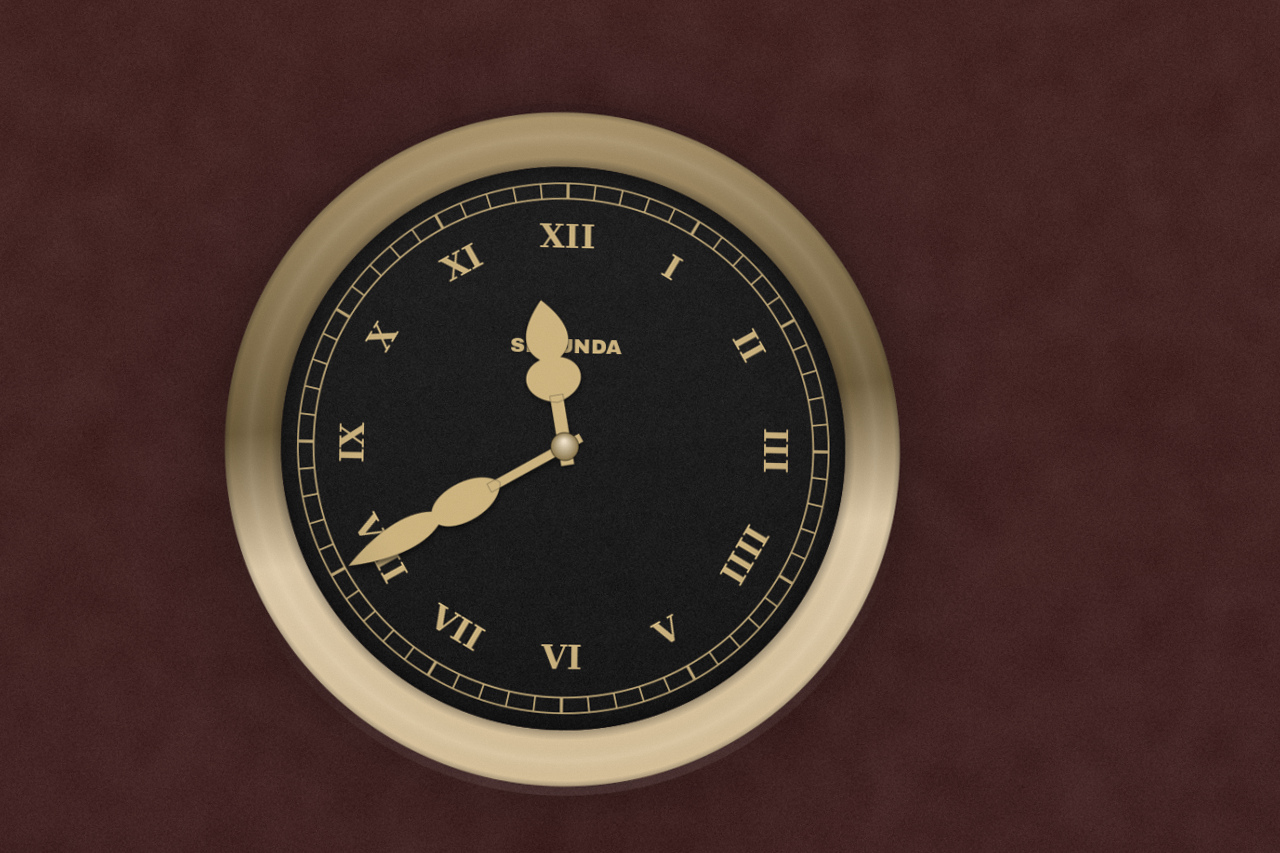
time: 11:40
